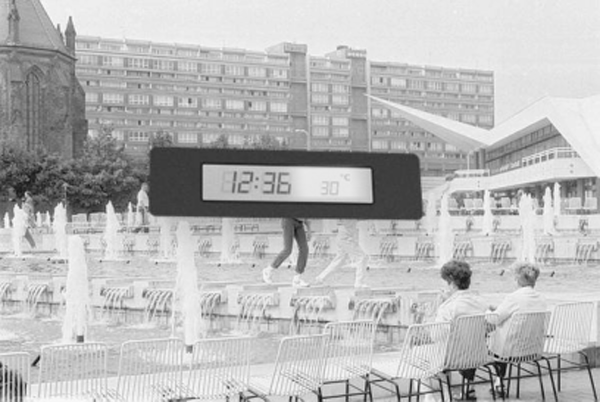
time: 12:36
